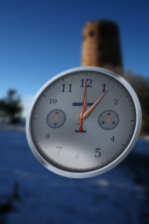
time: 12:06
